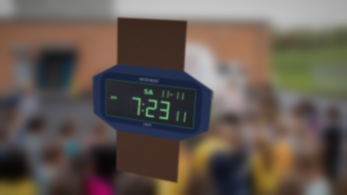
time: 7:23
